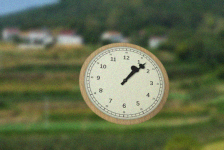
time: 1:07
